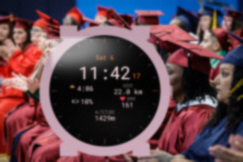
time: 11:42
